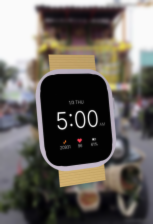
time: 5:00
